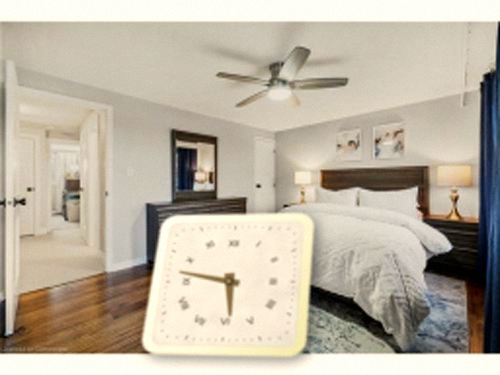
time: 5:47
